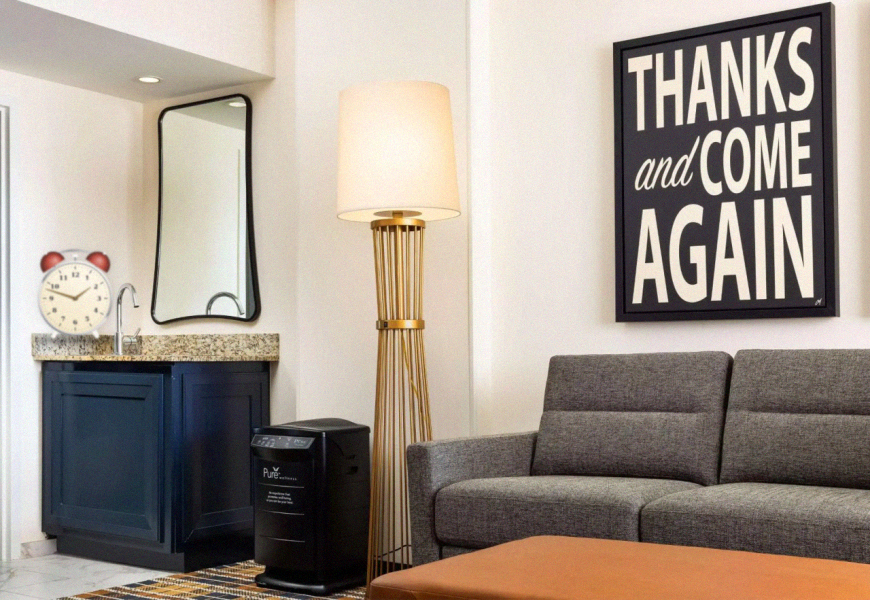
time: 1:48
